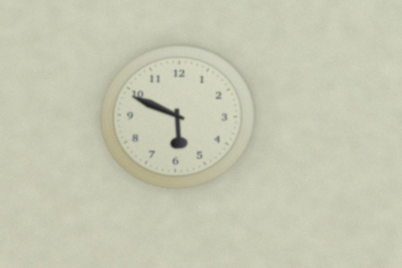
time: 5:49
